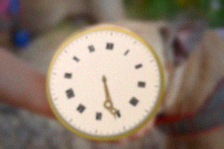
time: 5:26
